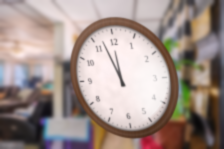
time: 11:57
